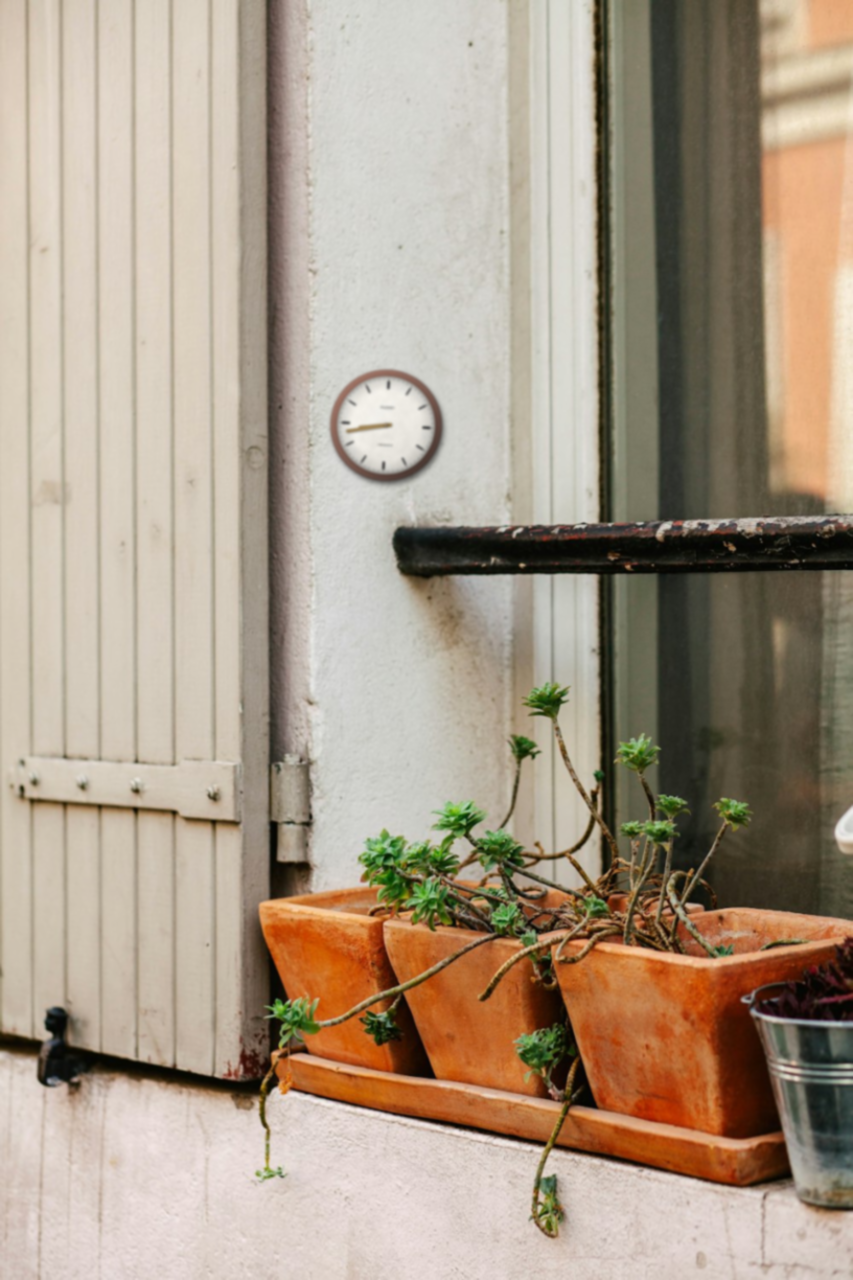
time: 8:43
